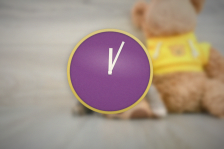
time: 12:04
